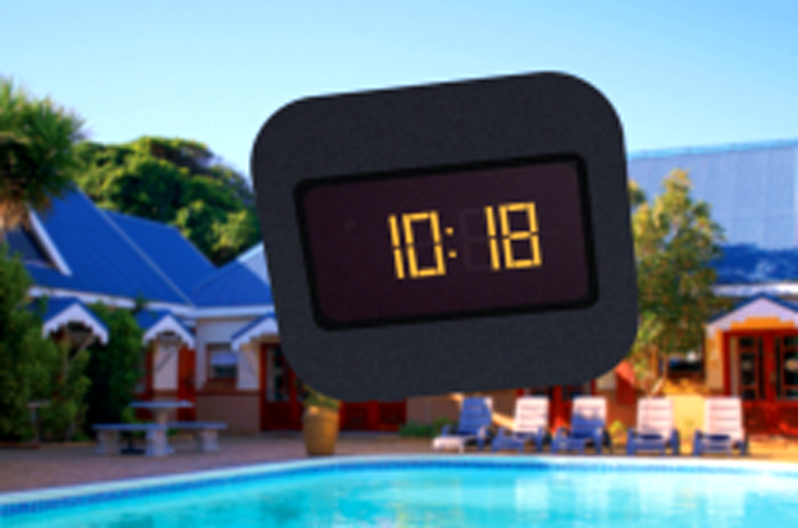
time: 10:18
